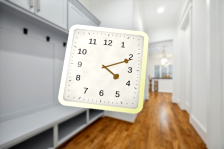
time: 4:11
